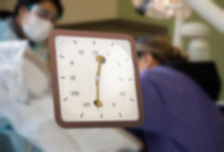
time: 12:31
